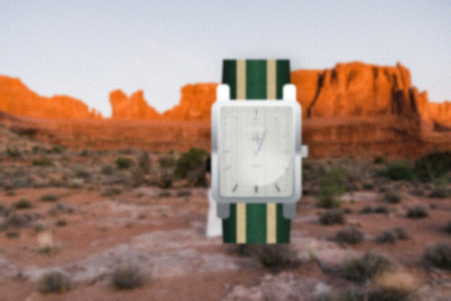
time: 12:04
